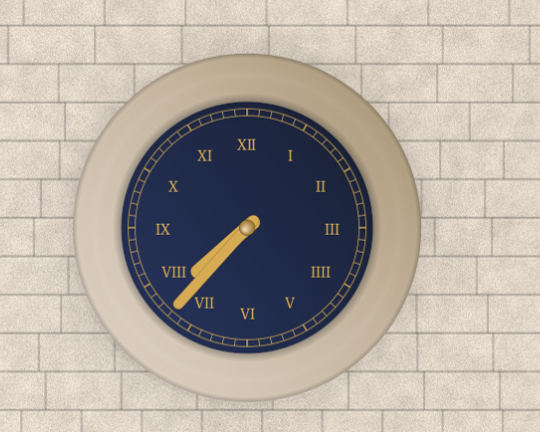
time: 7:37
